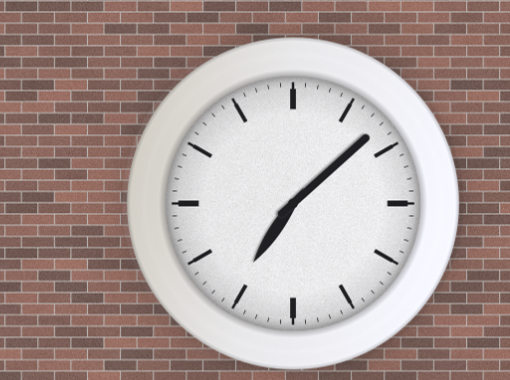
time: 7:08
